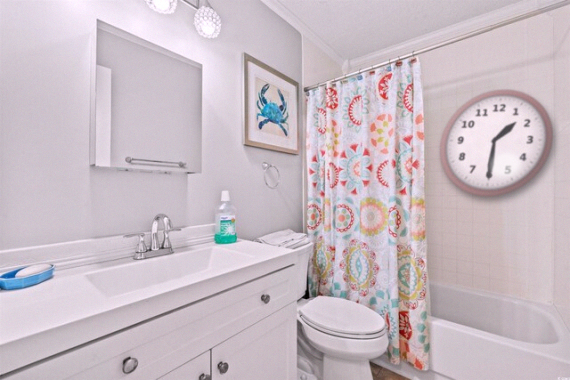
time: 1:30
